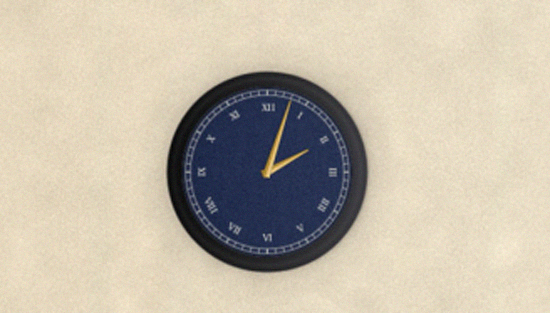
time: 2:03
